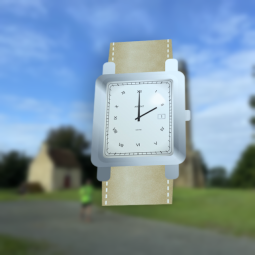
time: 2:00
